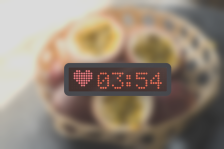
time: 3:54
